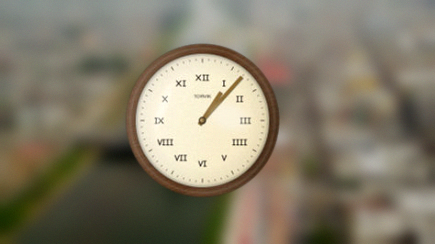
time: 1:07
